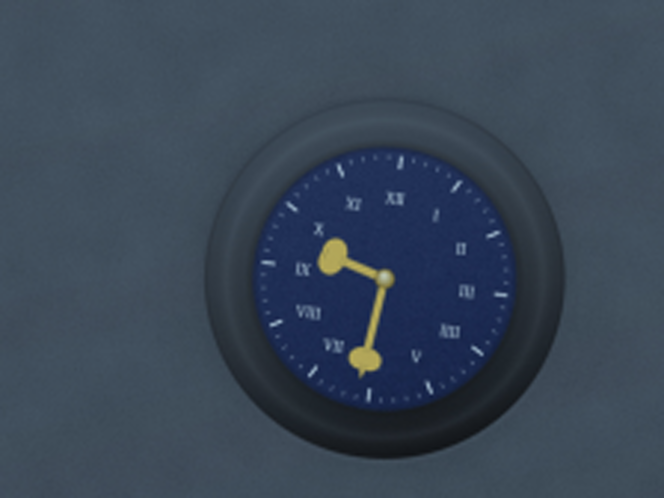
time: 9:31
